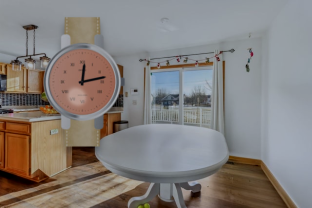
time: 12:13
